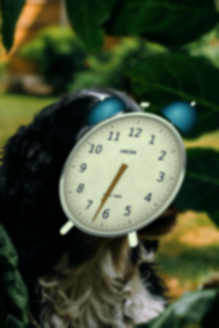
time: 6:32
